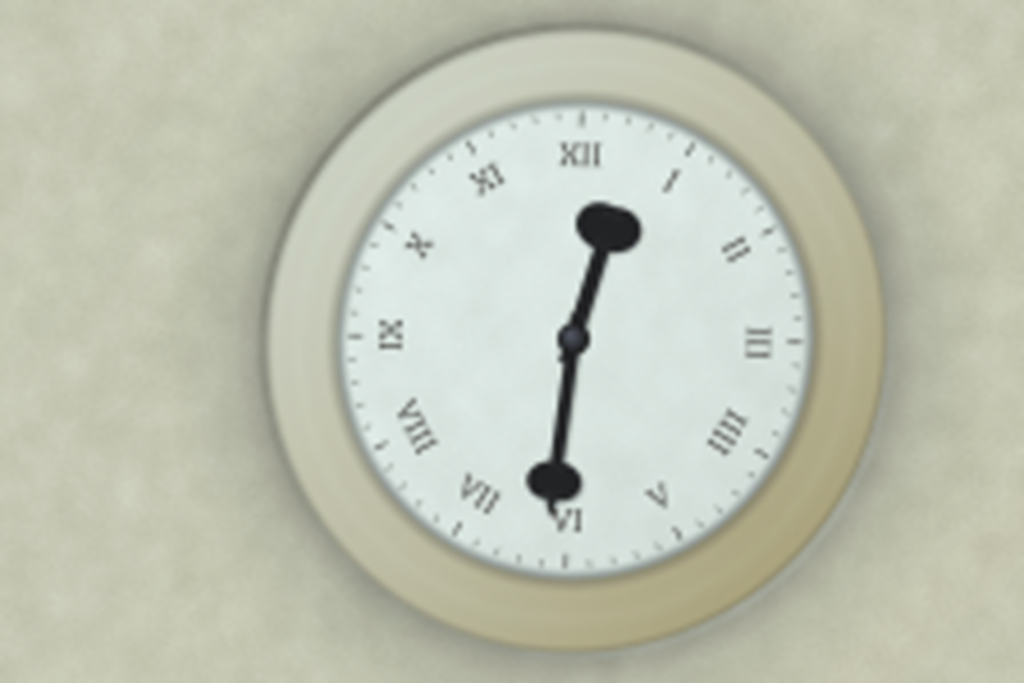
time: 12:31
